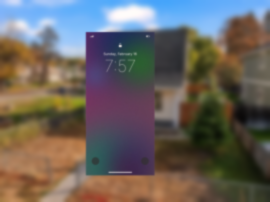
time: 7:57
